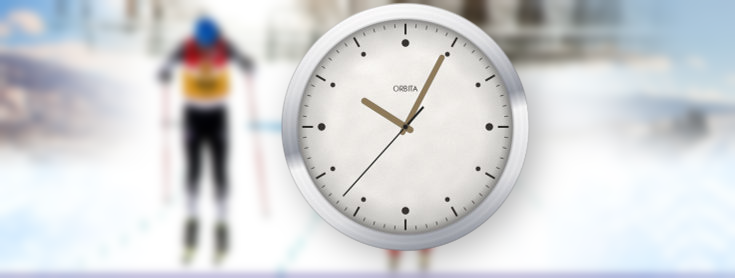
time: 10:04:37
